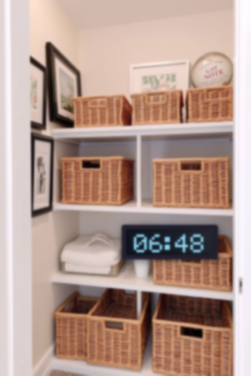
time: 6:48
